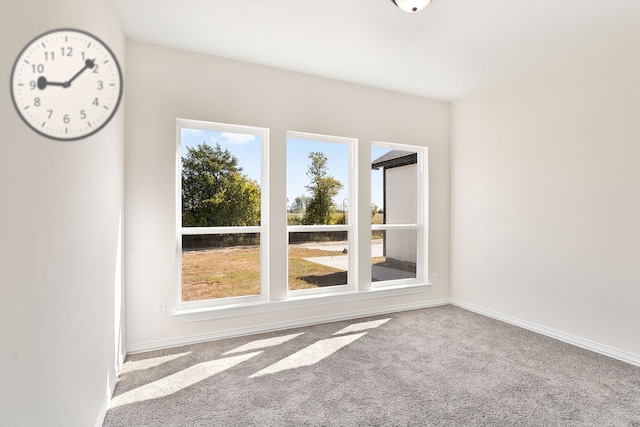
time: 9:08
